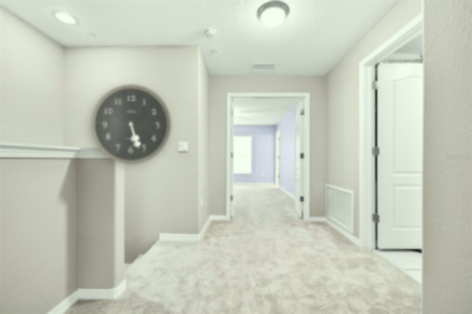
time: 5:27
